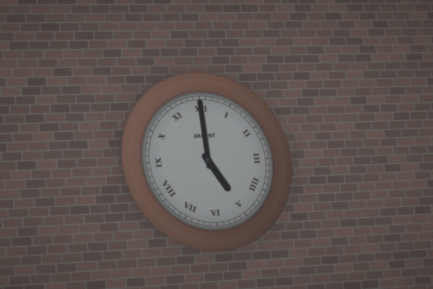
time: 5:00
